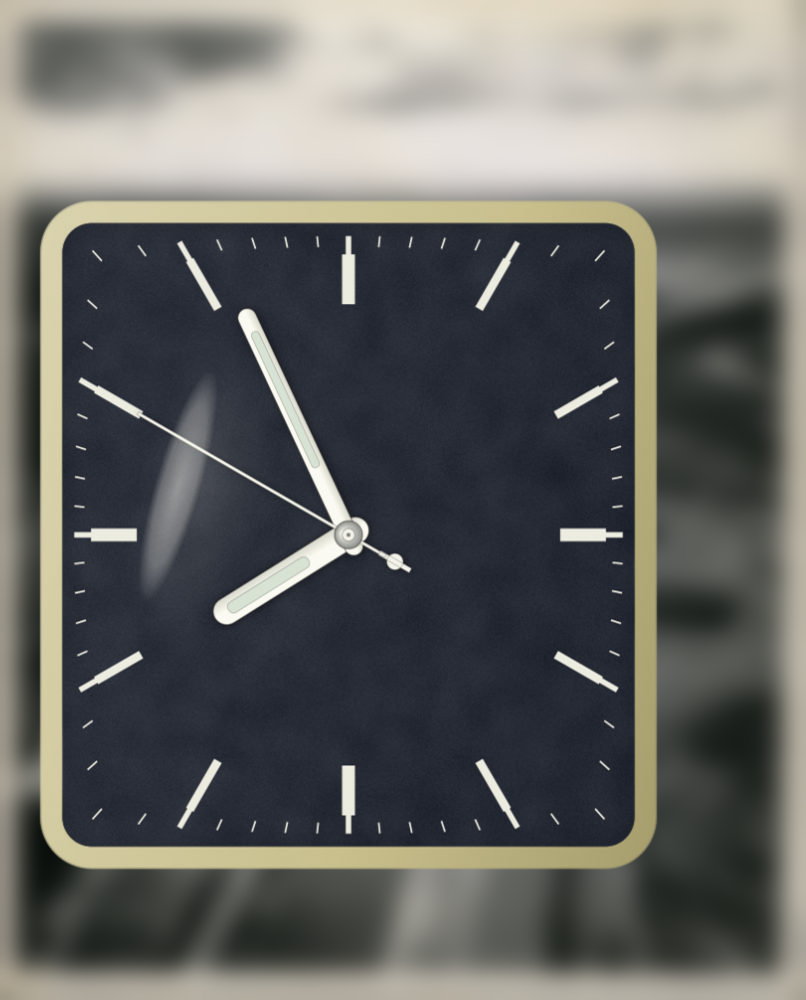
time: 7:55:50
